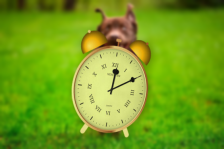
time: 12:10
